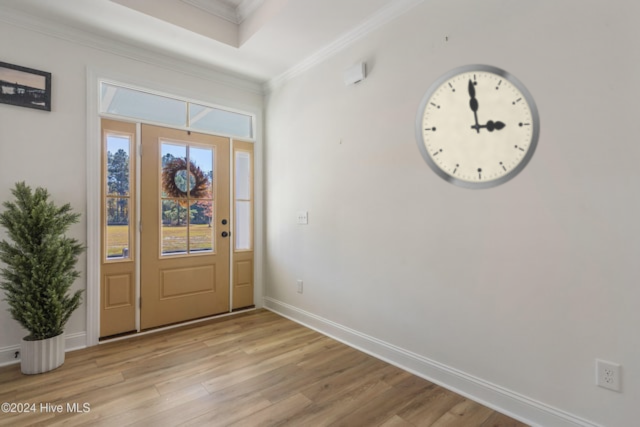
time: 2:59
